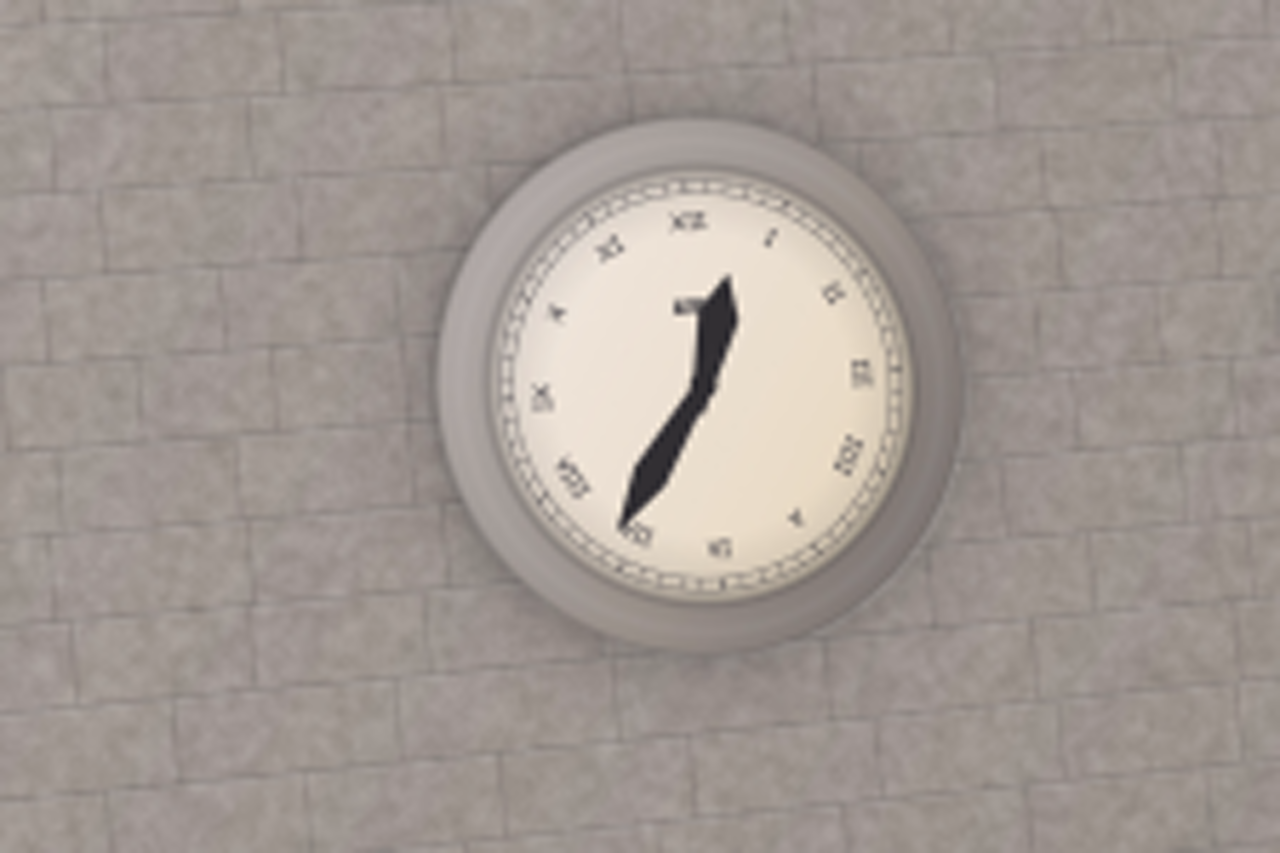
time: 12:36
